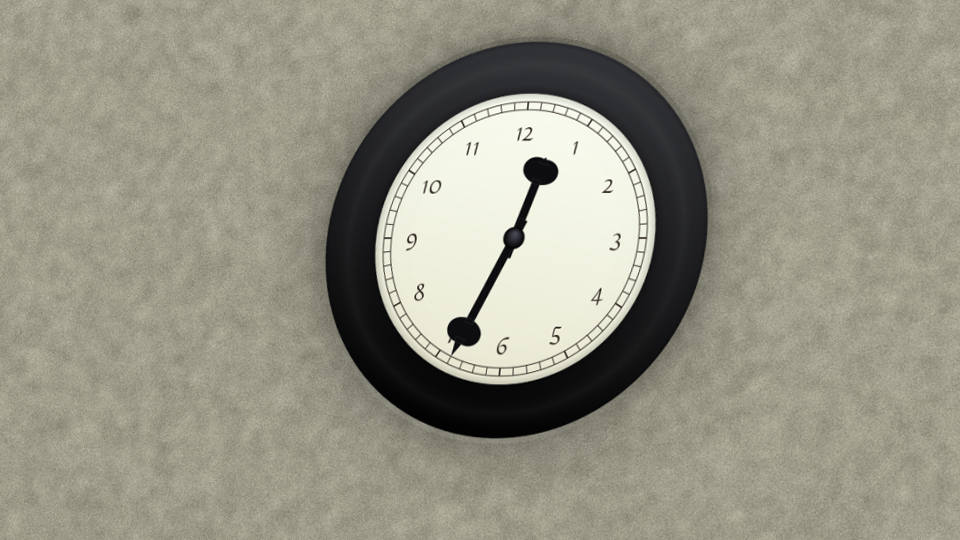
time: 12:34
